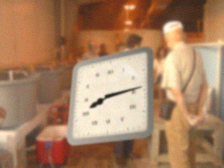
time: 8:14
